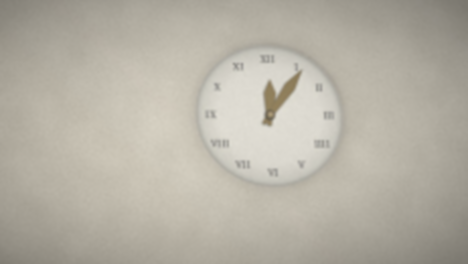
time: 12:06
